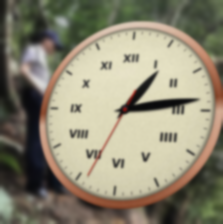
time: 1:13:34
